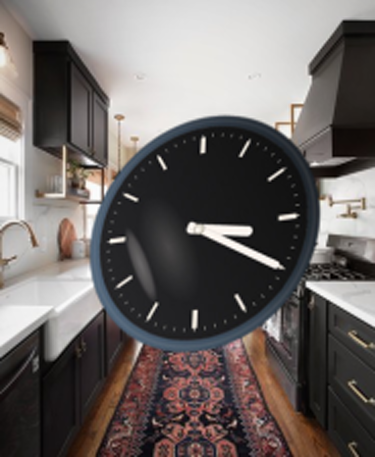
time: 3:20
